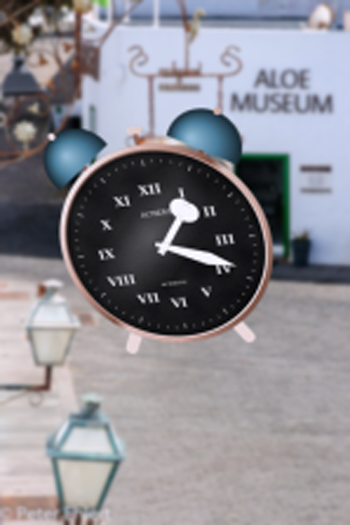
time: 1:19
